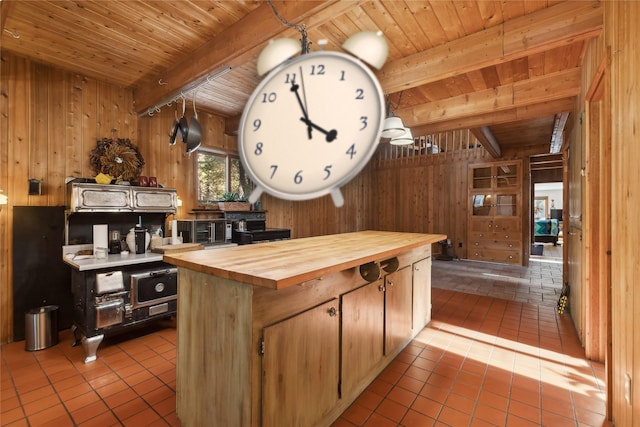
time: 3:54:57
